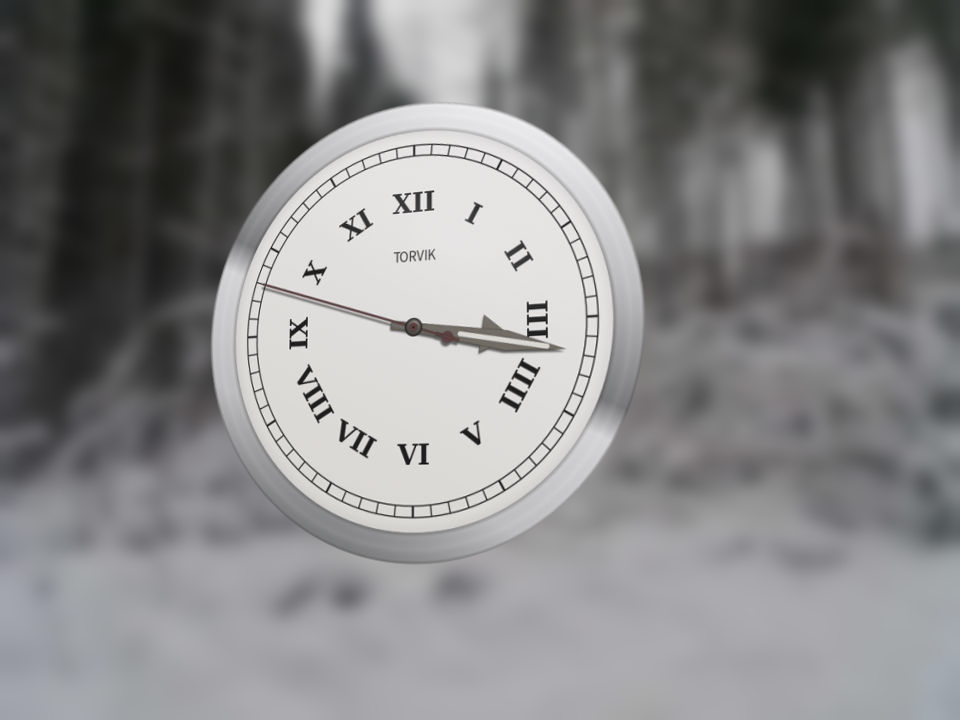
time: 3:16:48
